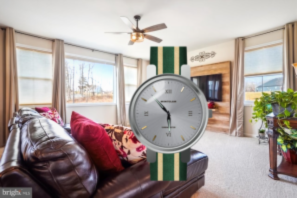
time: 5:53
